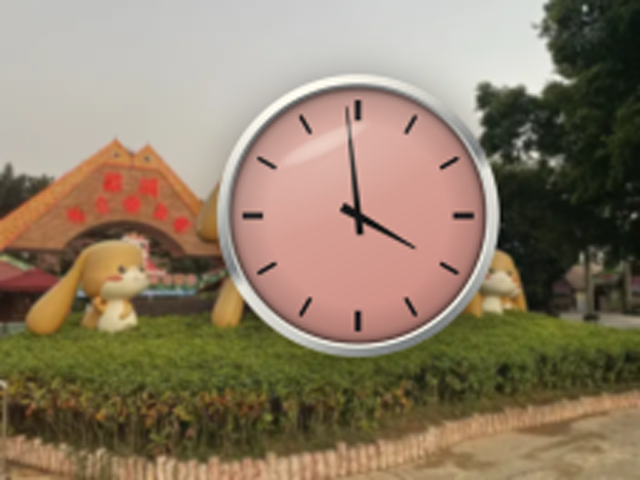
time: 3:59
